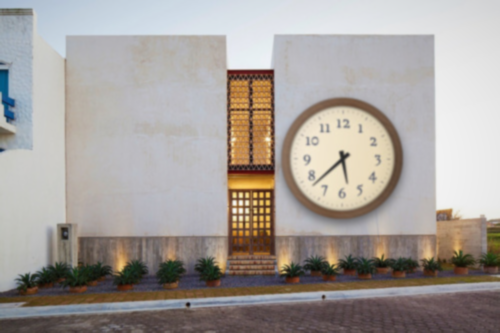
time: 5:38
